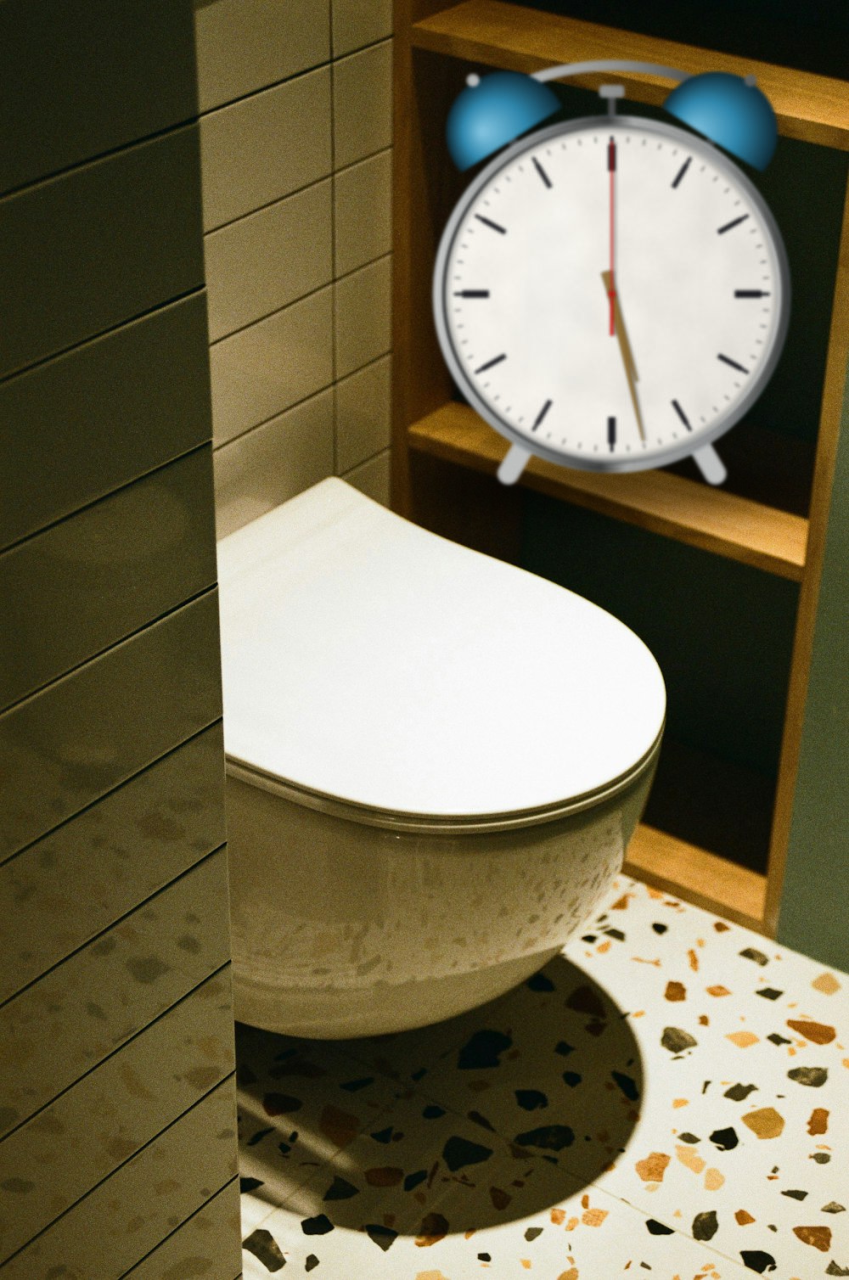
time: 5:28:00
